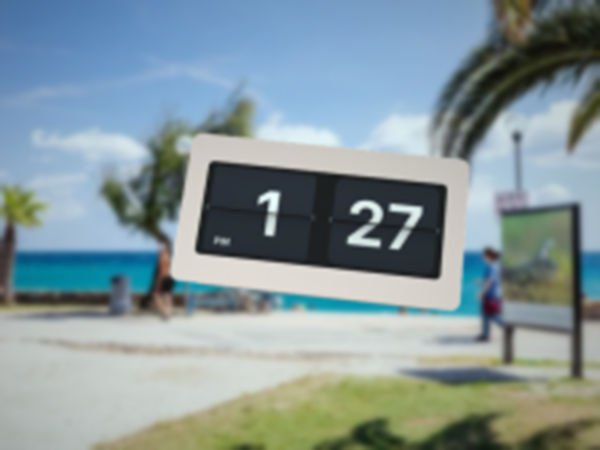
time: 1:27
